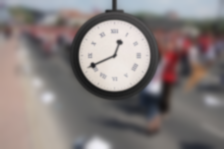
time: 12:41
